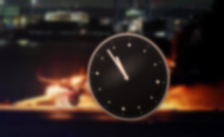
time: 10:53
